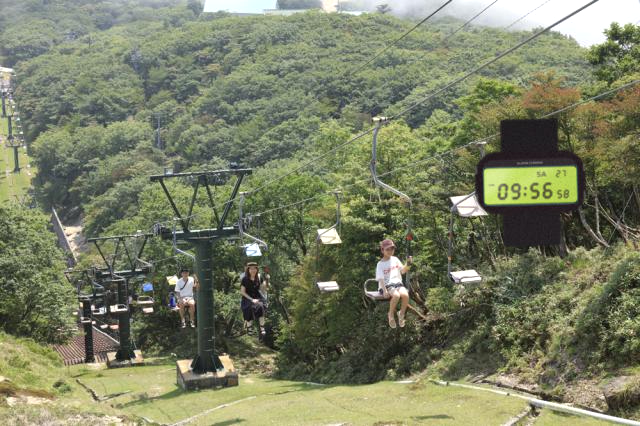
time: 9:56
